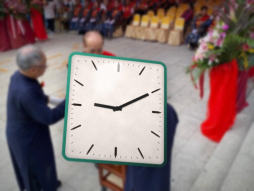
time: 9:10
